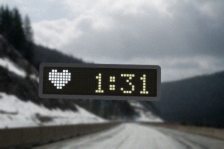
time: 1:31
